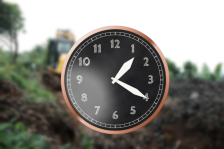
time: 1:20
